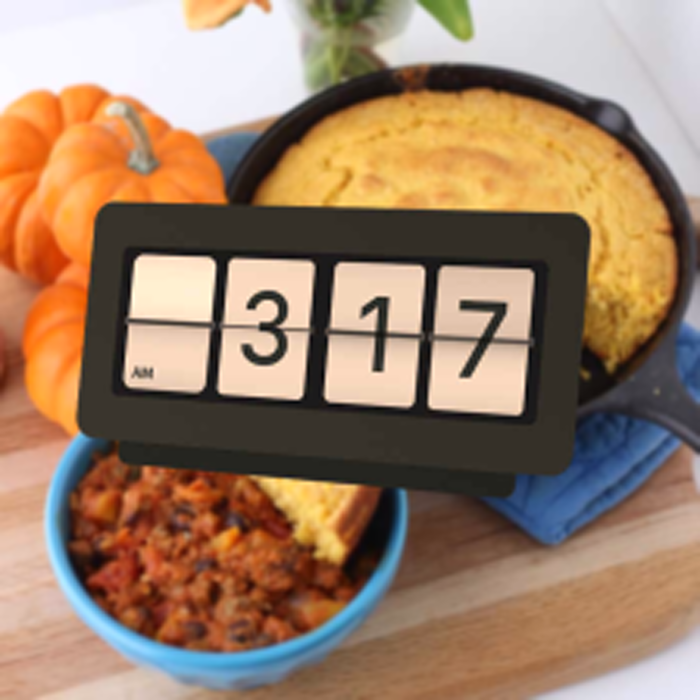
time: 3:17
